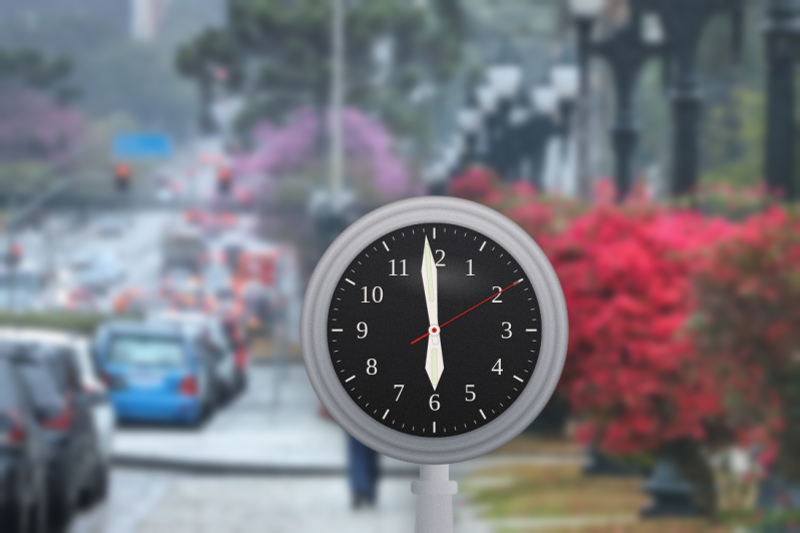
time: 5:59:10
